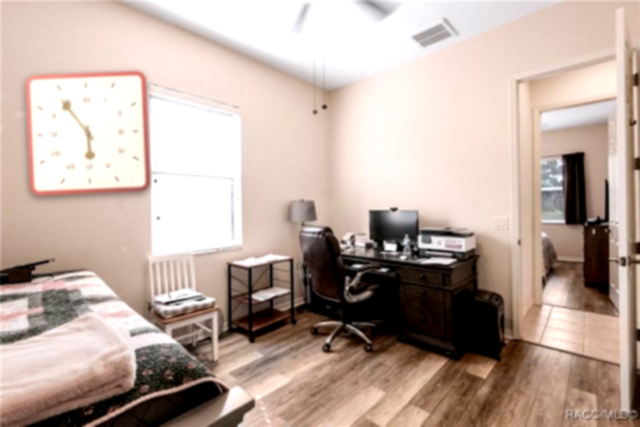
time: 5:54
